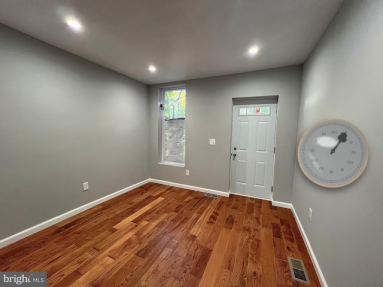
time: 1:05
